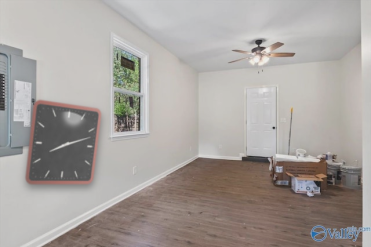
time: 8:12
